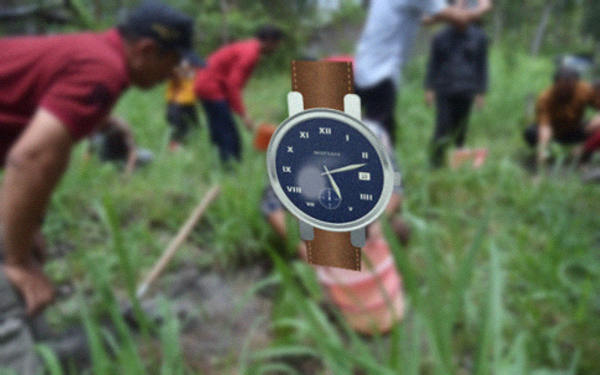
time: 5:12
